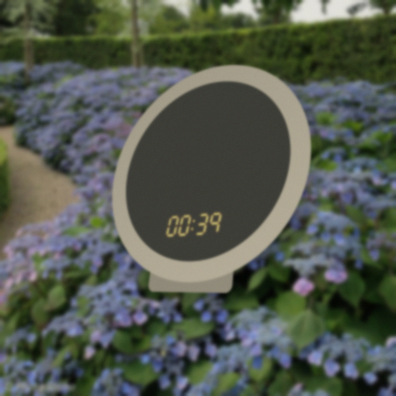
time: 0:39
